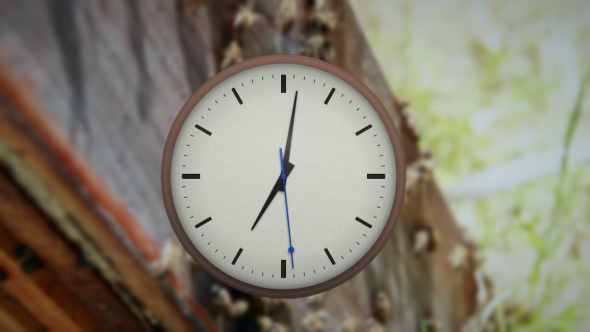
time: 7:01:29
